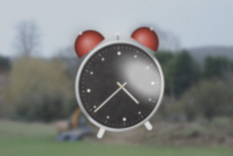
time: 4:39
